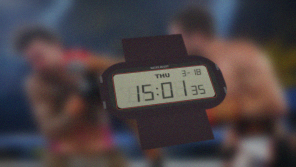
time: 15:01:35
